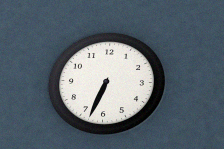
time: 6:33
